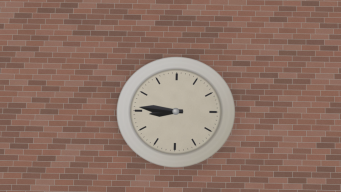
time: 8:46
